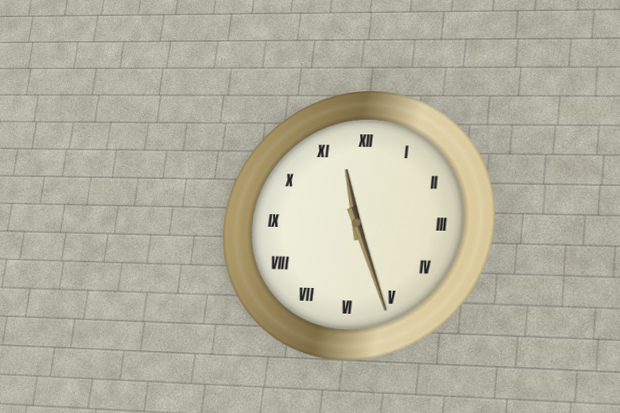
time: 11:26
